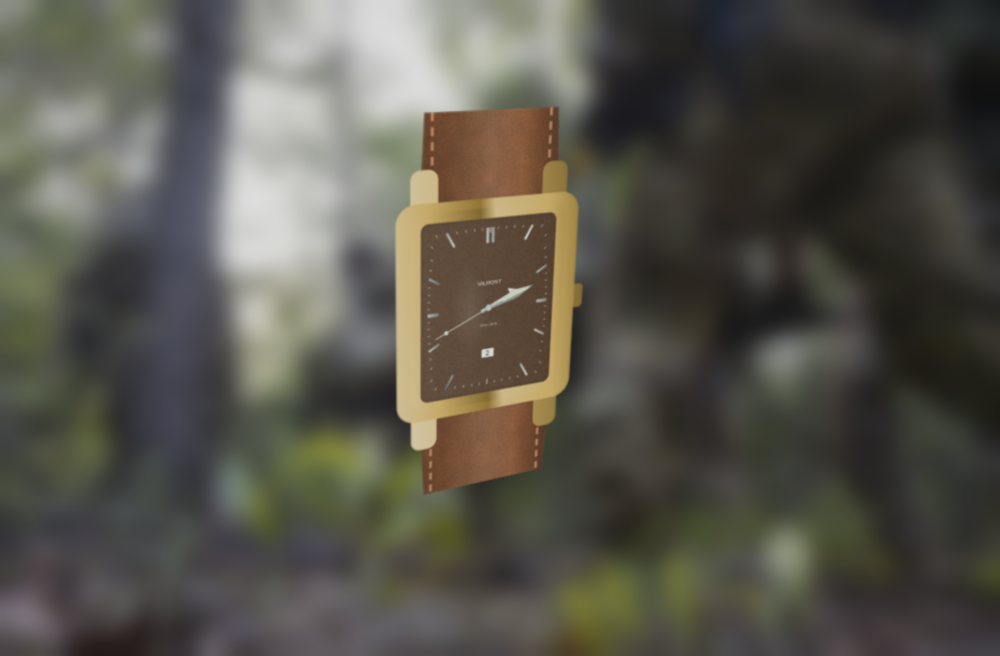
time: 2:11:41
